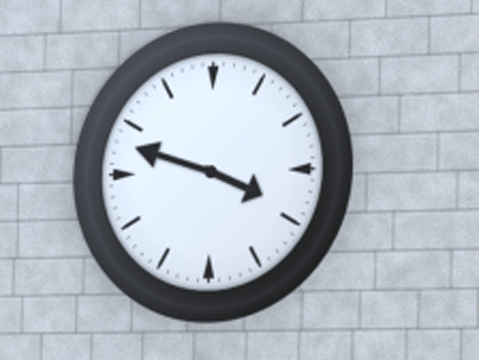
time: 3:48
